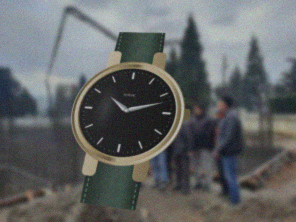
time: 10:12
